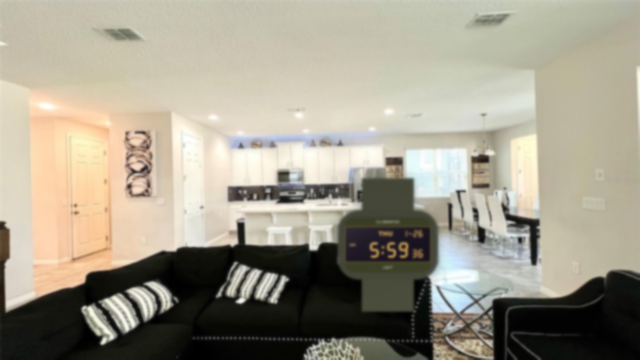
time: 5:59
